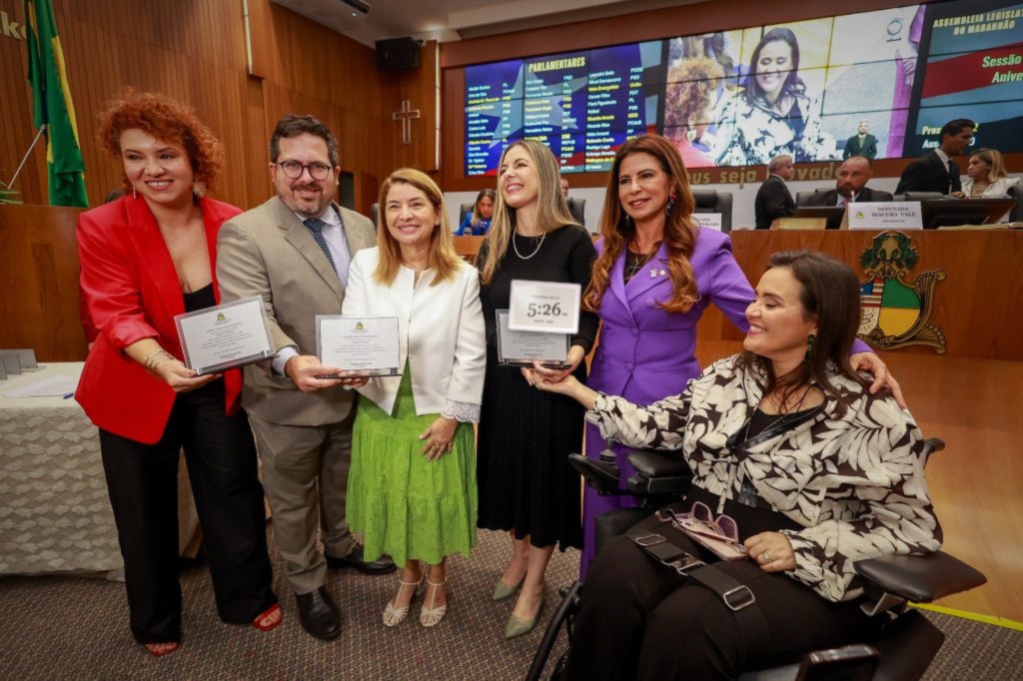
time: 5:26
